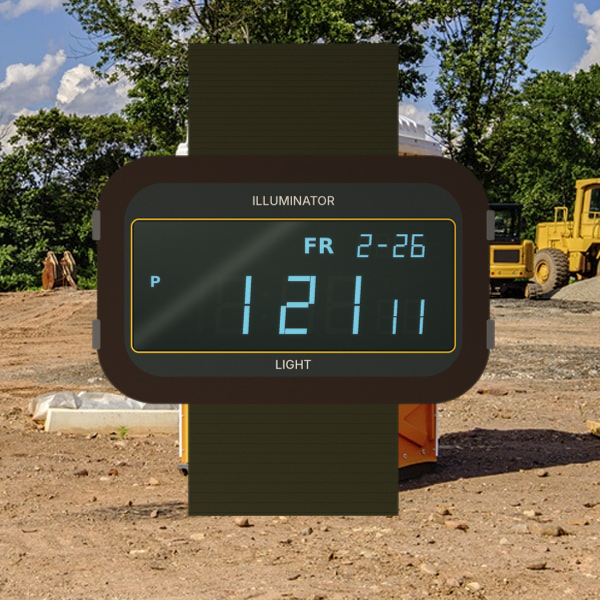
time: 1:21:11
